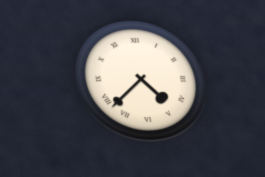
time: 4:38
